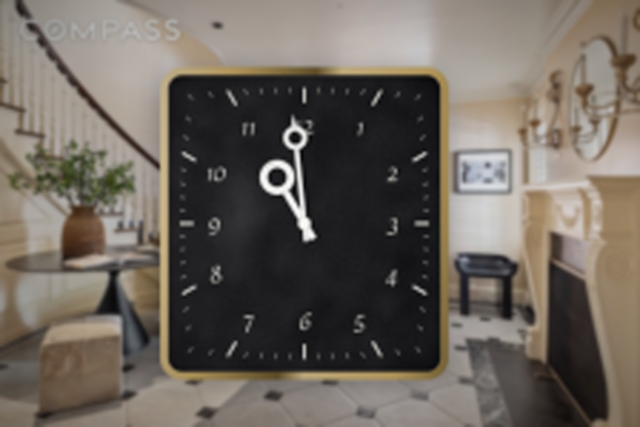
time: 10:59
